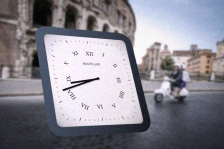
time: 8:42
